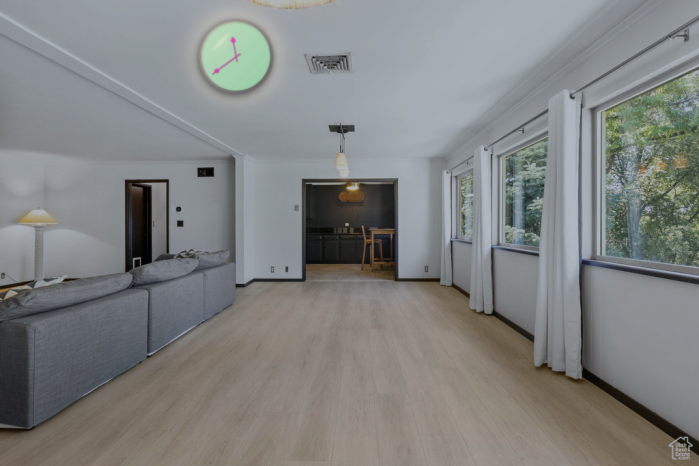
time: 11:39
